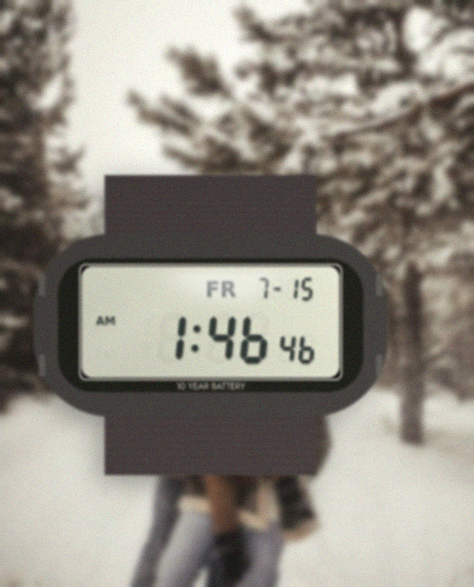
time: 1:46:46
